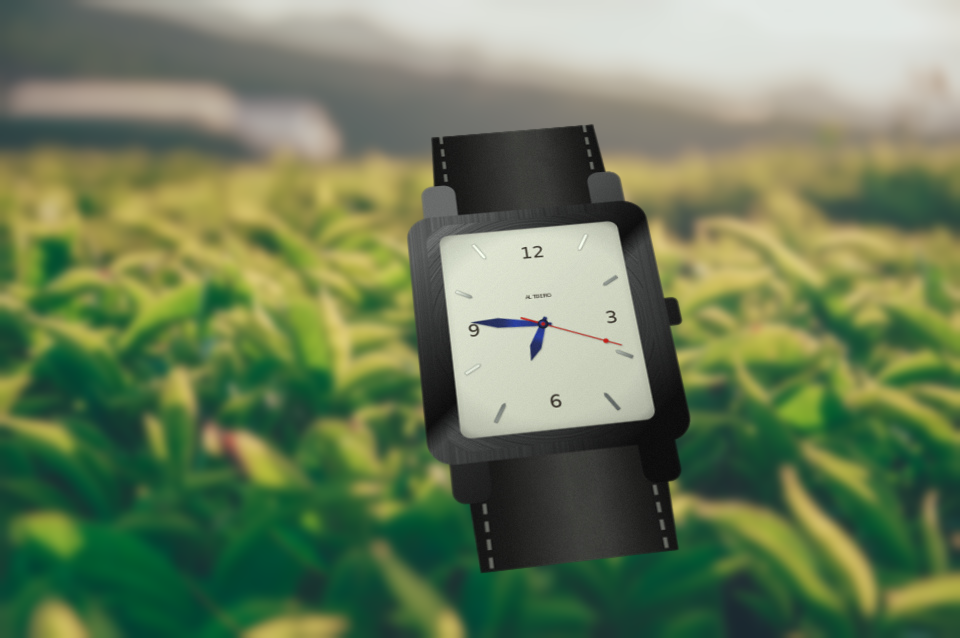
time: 6:46:19
